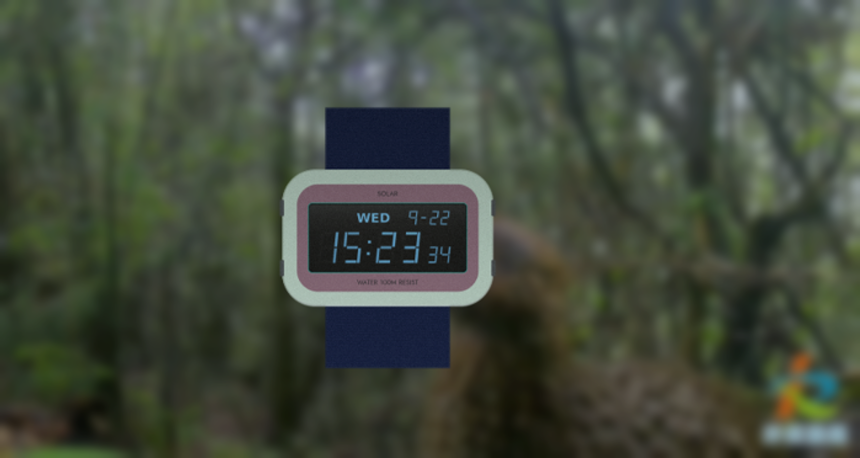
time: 15:23:34
